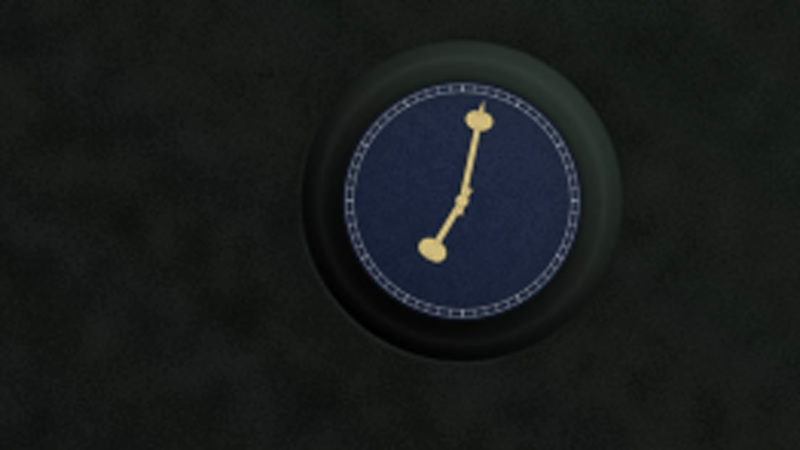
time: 7:02
